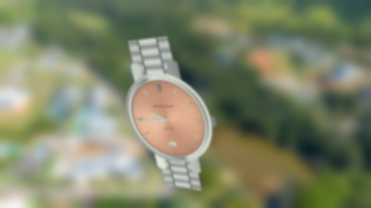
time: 9:44
